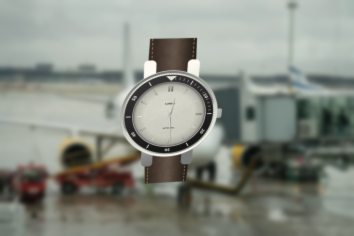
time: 12:29
